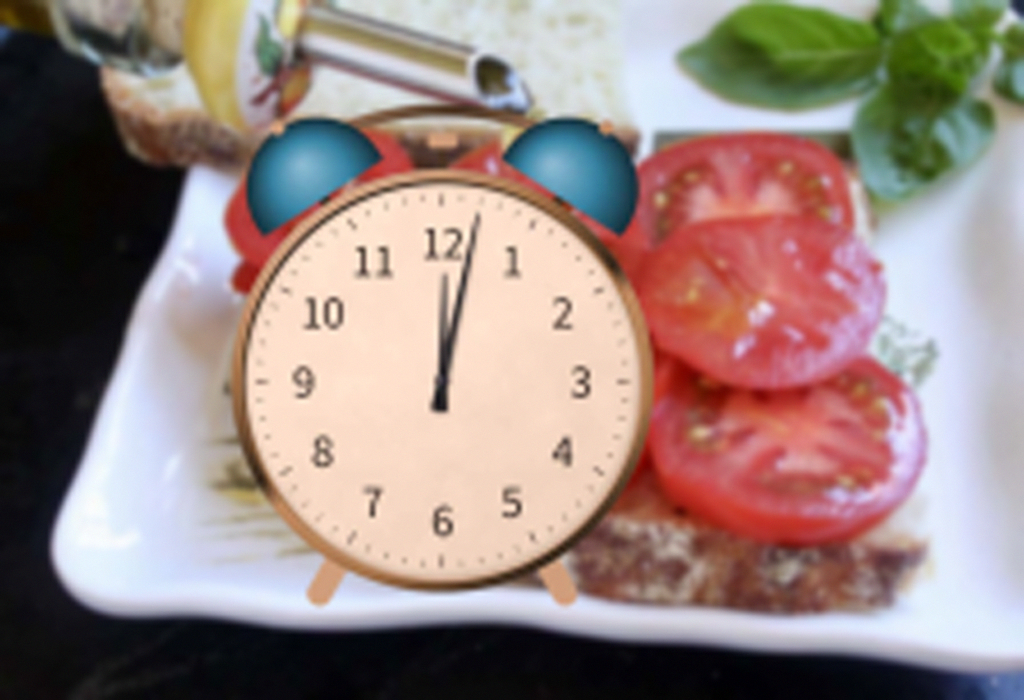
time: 12:02
